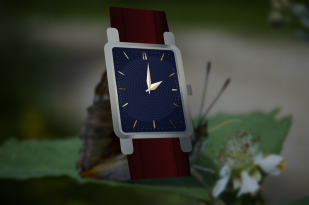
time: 2:01
